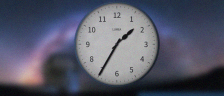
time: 1:35
